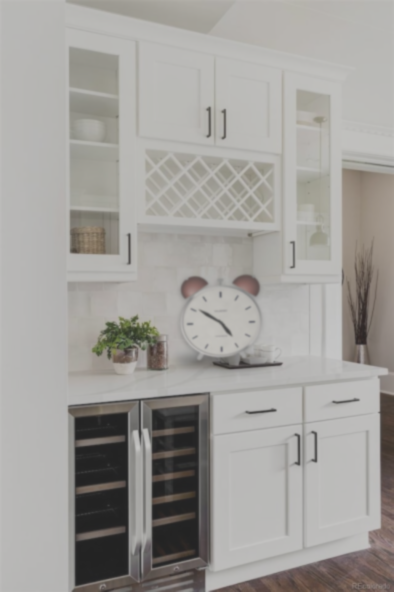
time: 4:51
